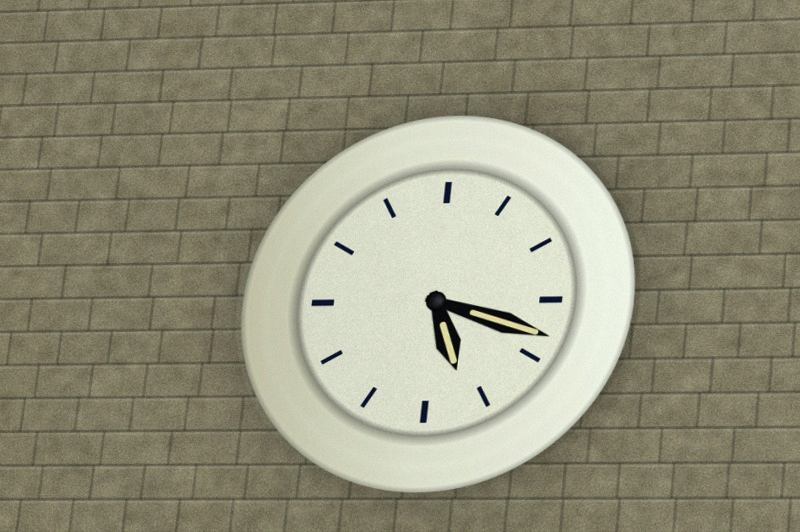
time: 5:18
